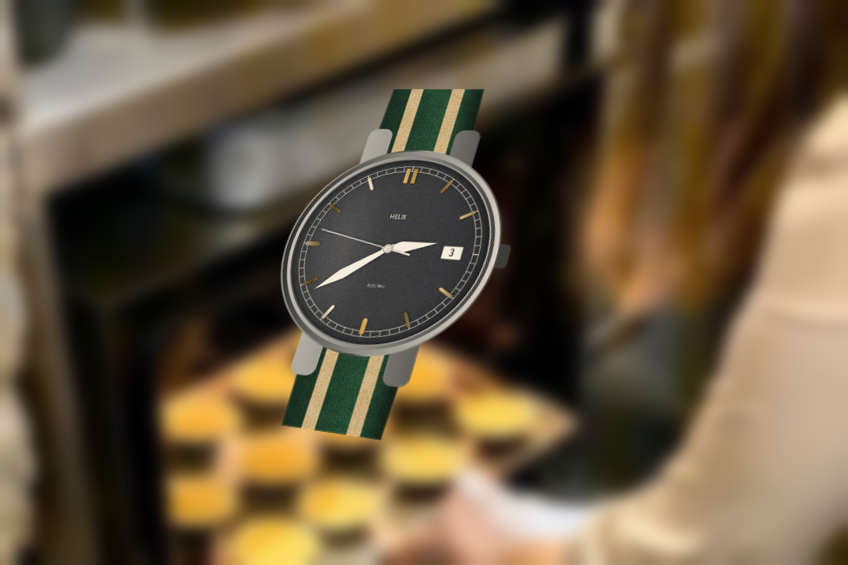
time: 2:38:47
